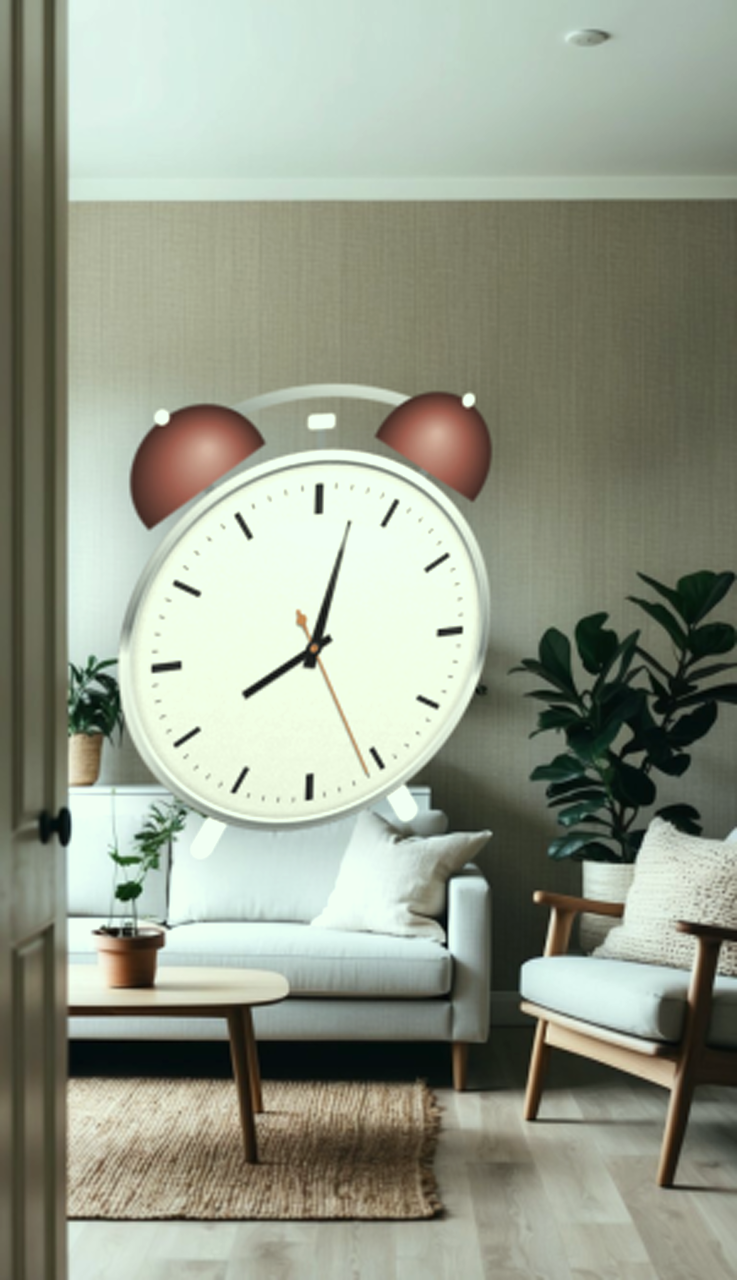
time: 8:02:26
